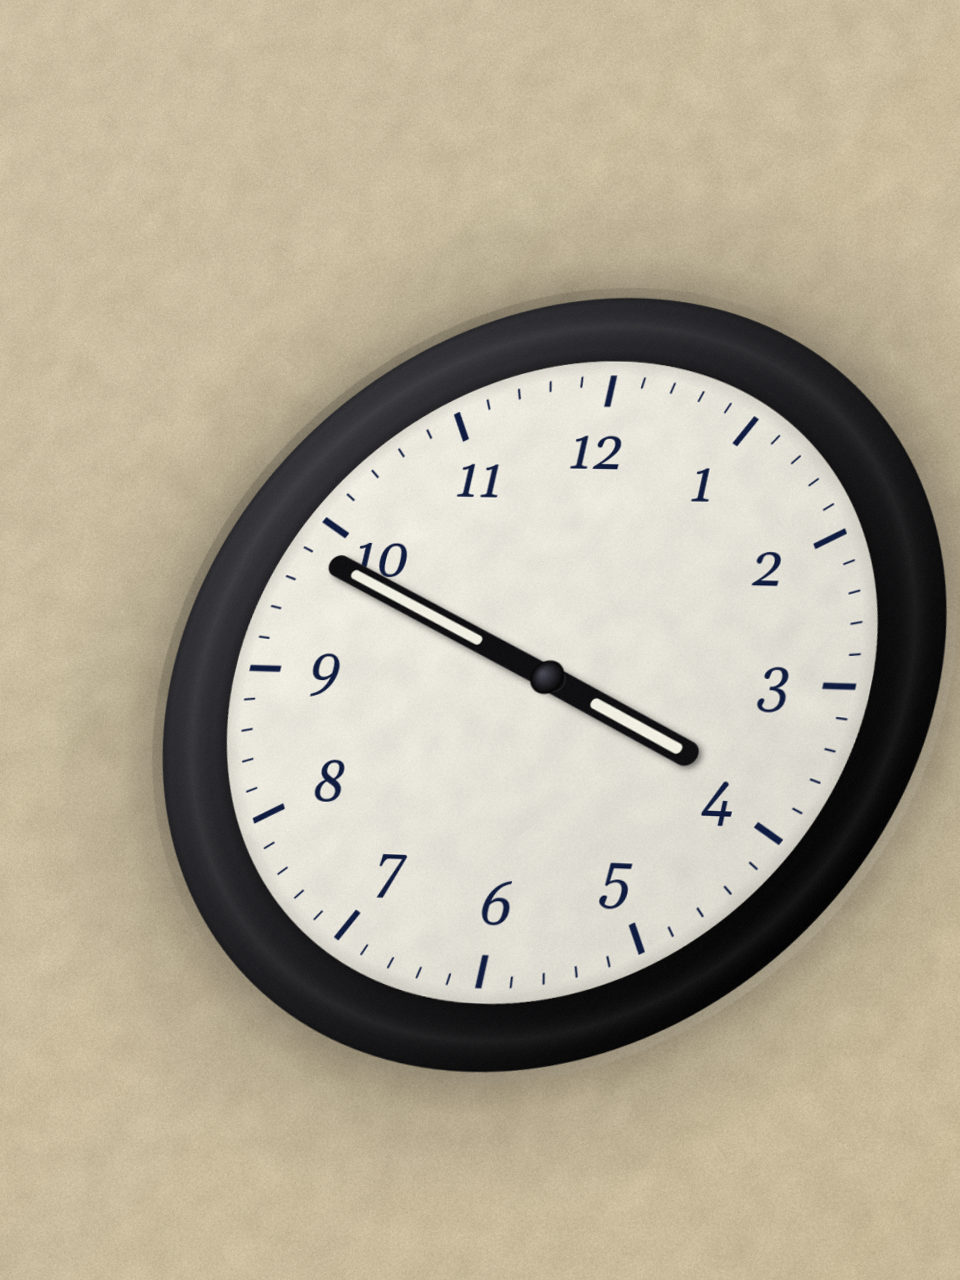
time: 3:49
